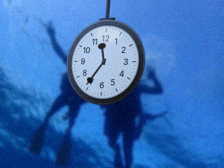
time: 11:36
